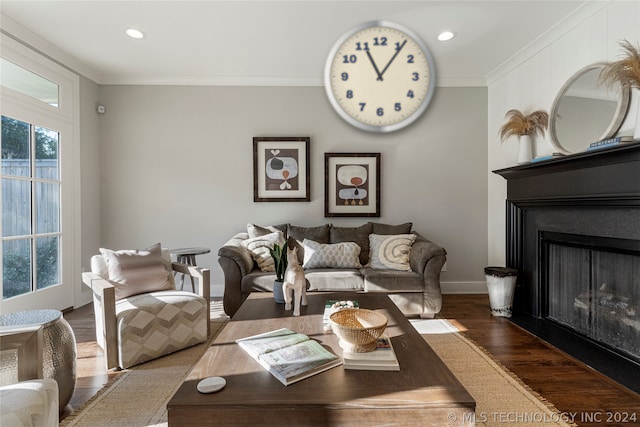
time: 11:06
